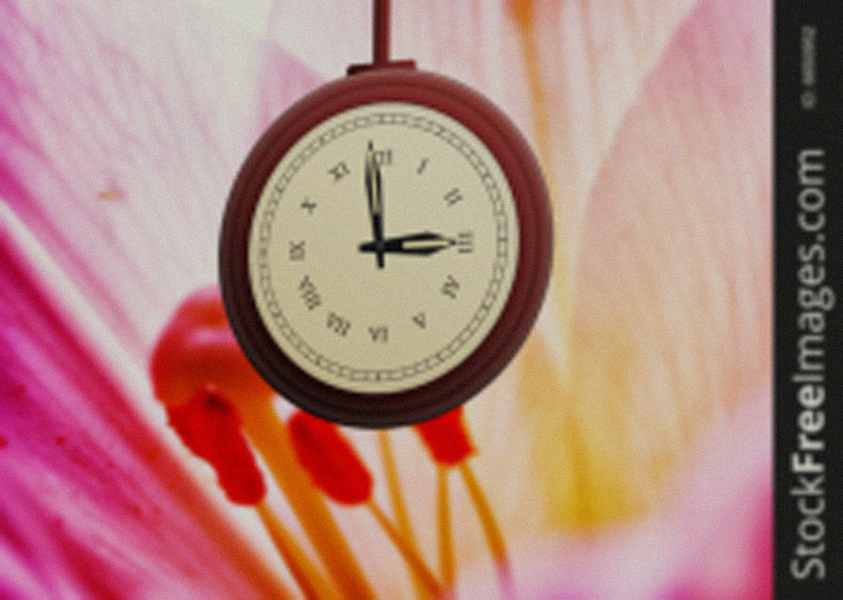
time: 2:59
